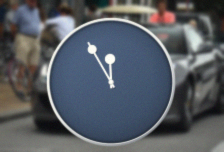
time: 11:55
